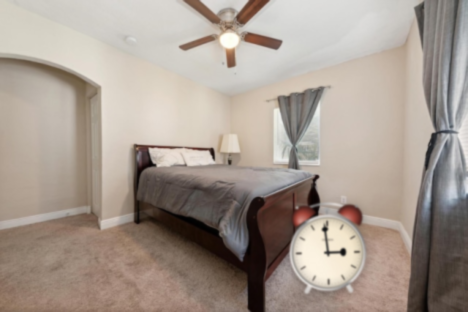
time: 2:59
